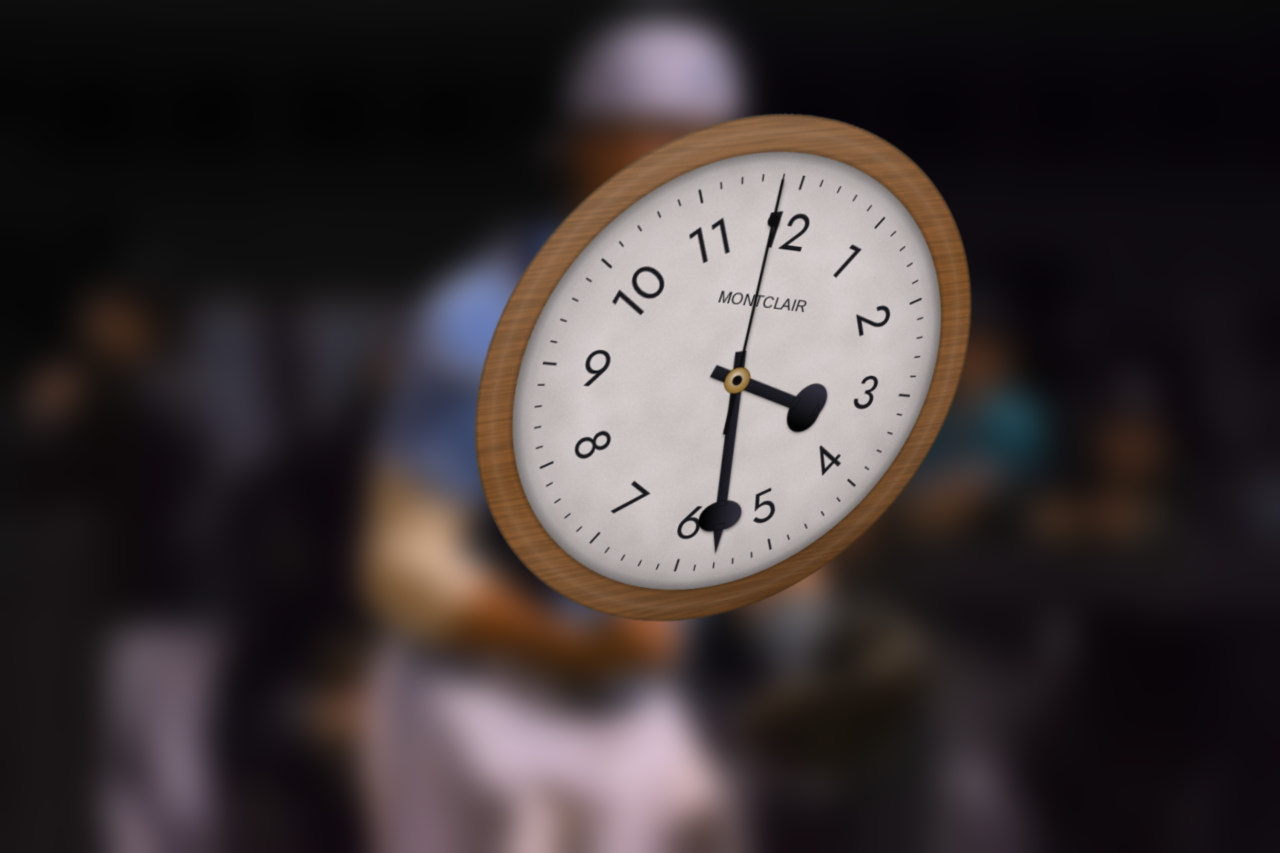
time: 3:27:59
